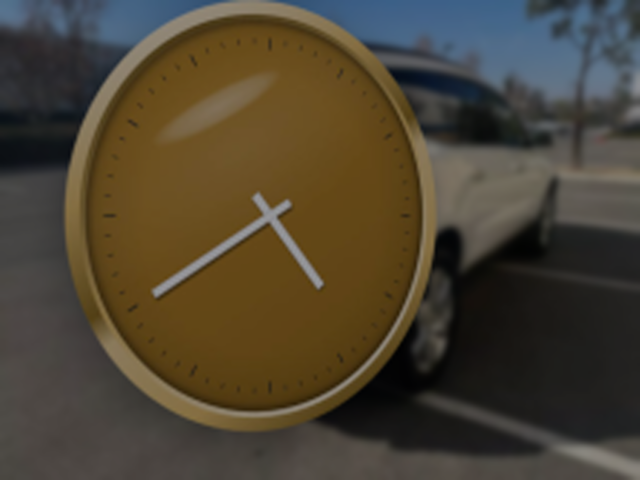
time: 4:40
